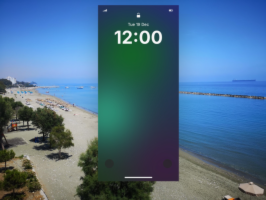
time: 12:00
